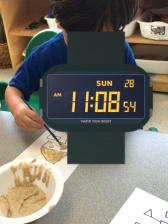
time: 11:08:54
